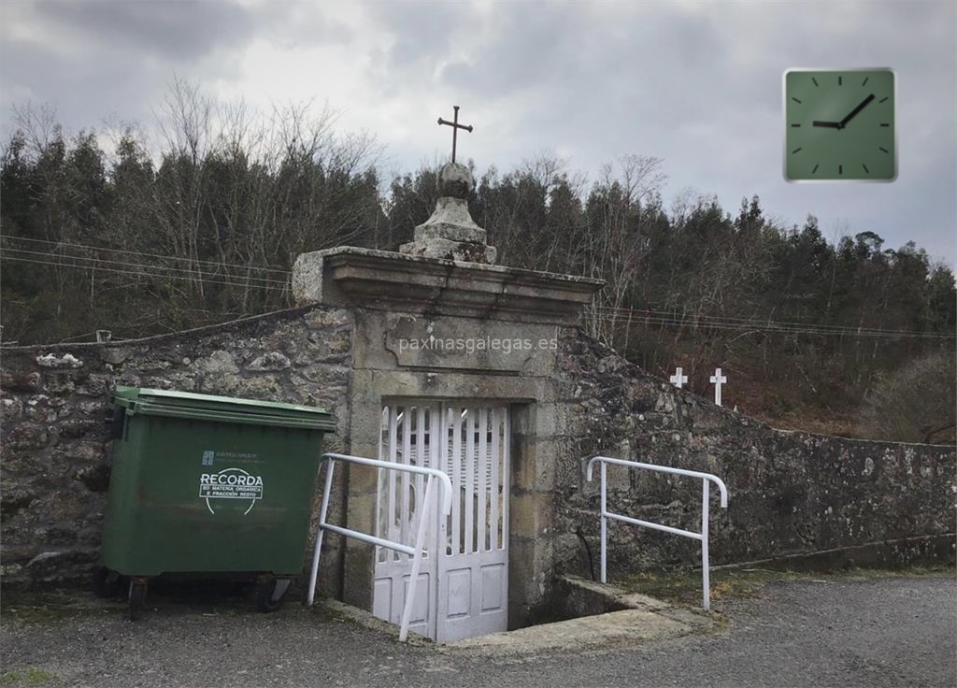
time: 9:08
